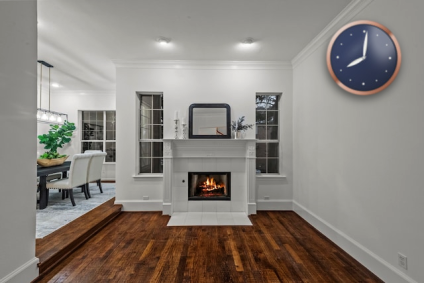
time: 8:01
